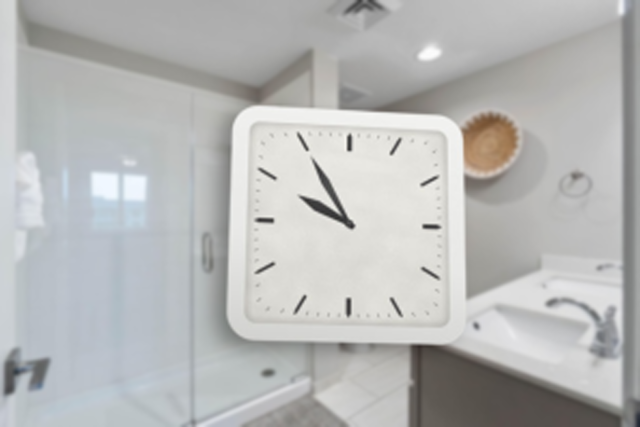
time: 9:55
